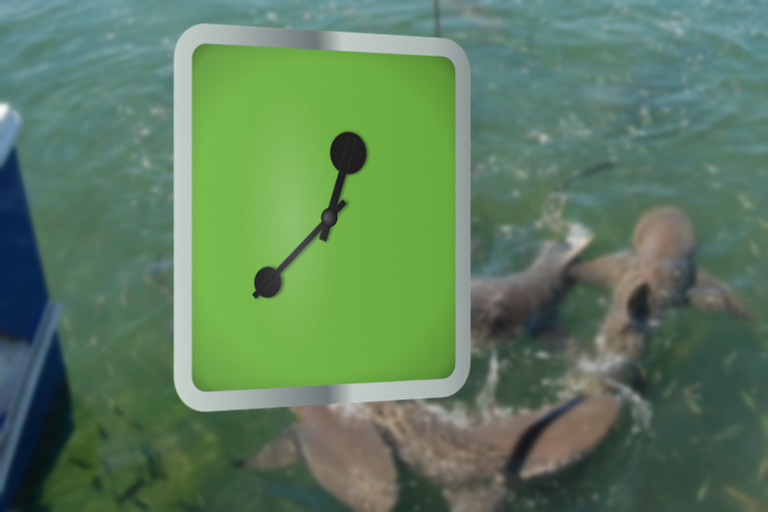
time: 12:38
